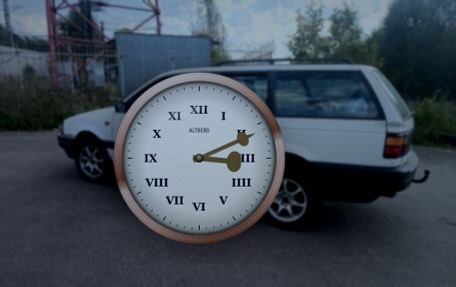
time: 3:11
